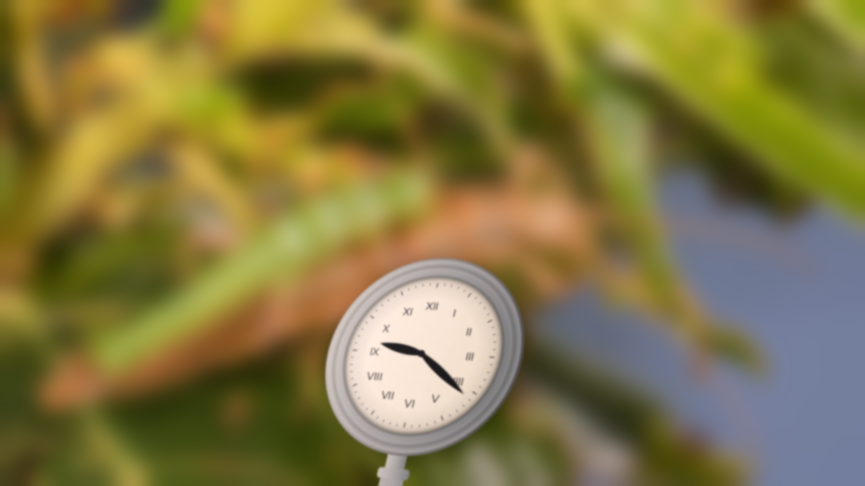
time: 9:21
